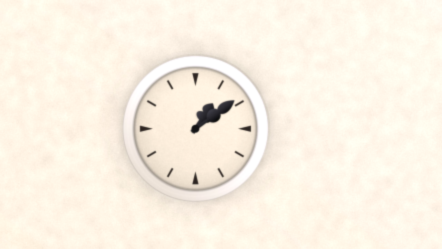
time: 1:09
